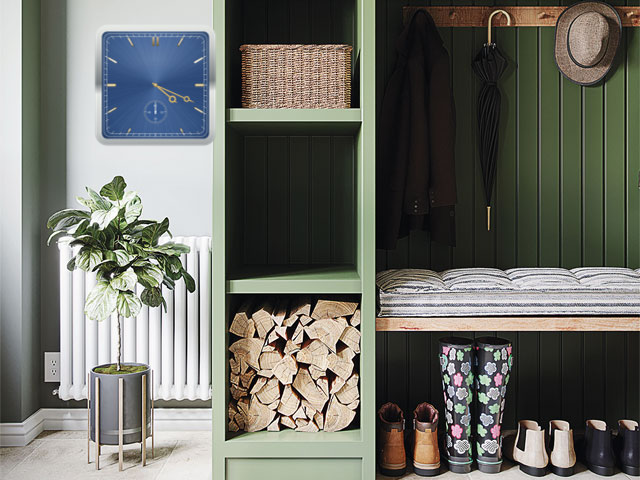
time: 4:19
